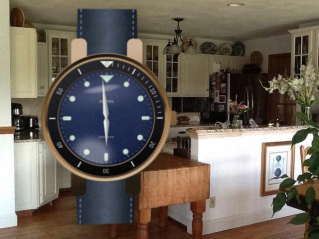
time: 5:59
